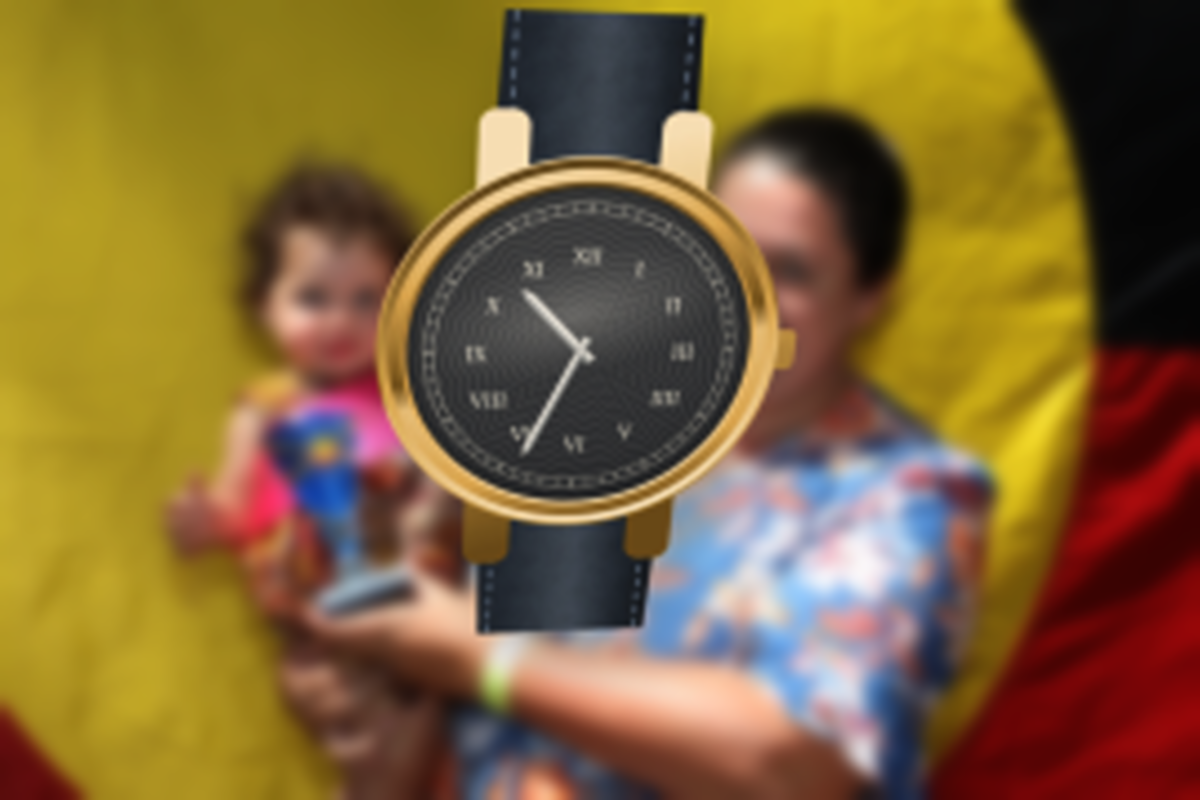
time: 10:34
